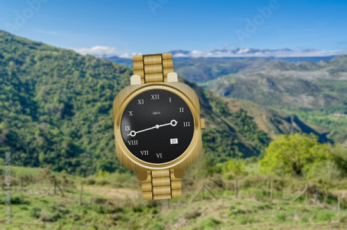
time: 2:43
